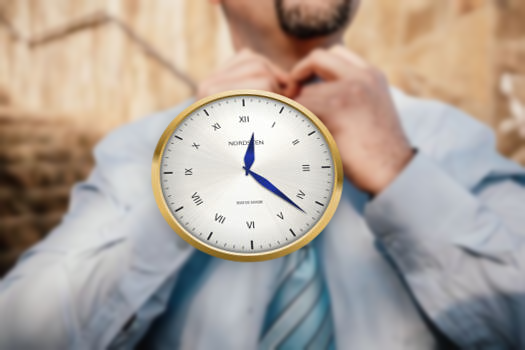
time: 12:22
